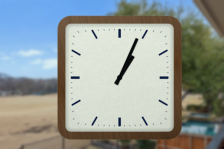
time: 1:04
